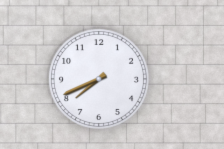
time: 7:41
